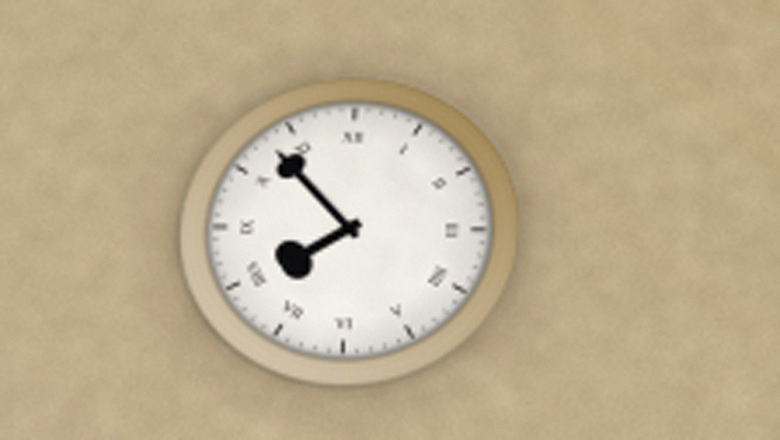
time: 7:53
